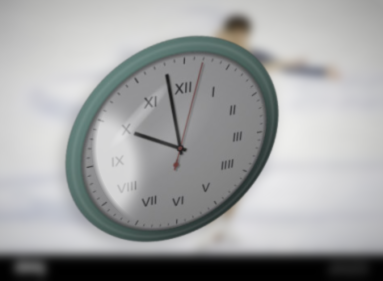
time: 9:58:02
